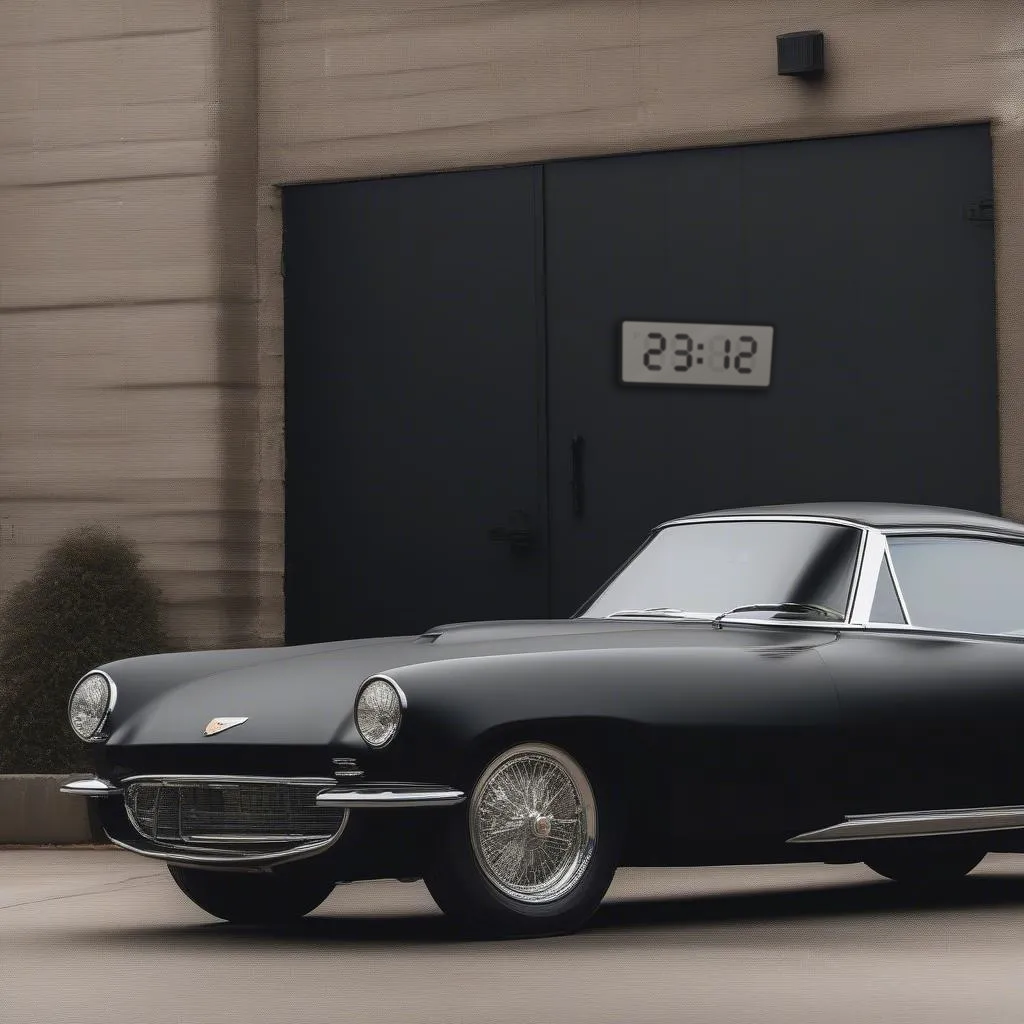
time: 23:12
